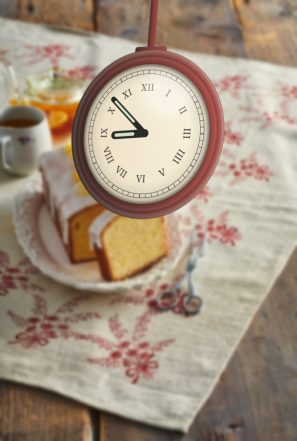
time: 8:52
